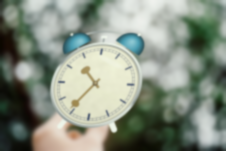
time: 10:36
